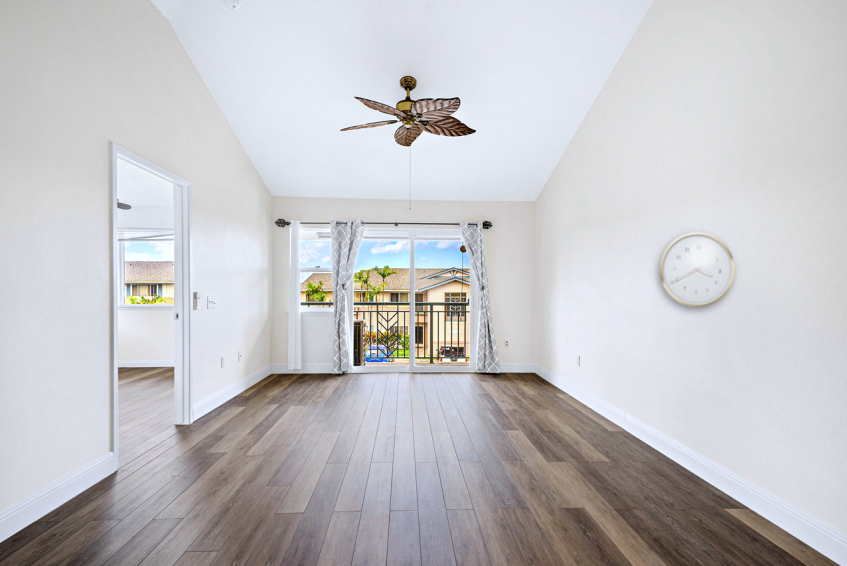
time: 3:40
